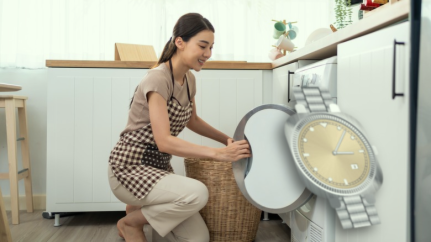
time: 3:07
